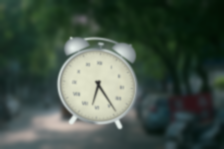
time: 6:24
